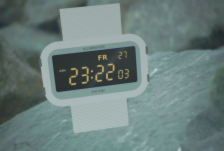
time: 23:22:03
